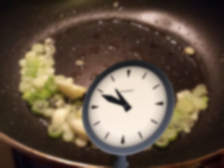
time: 10:49
